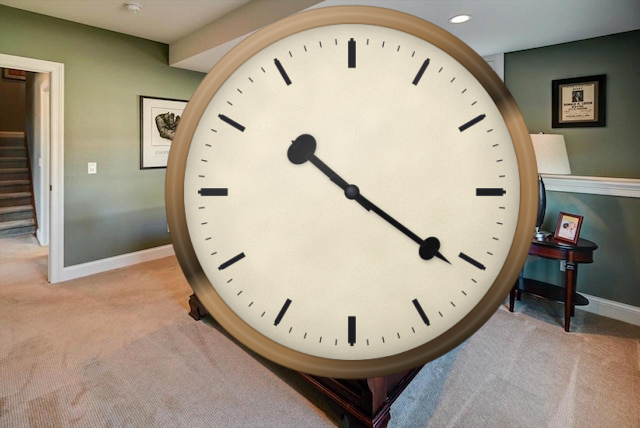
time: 10:21
